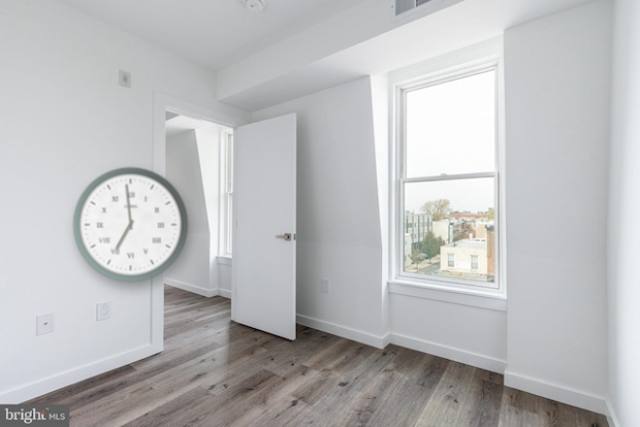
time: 6:59
